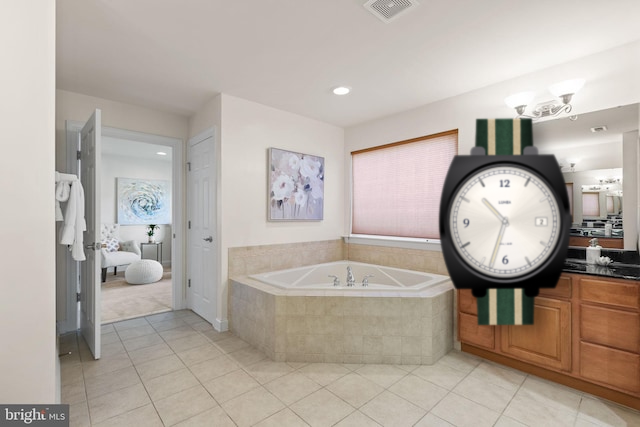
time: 10:33
